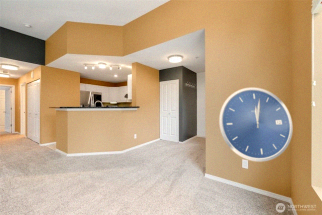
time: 12:02
